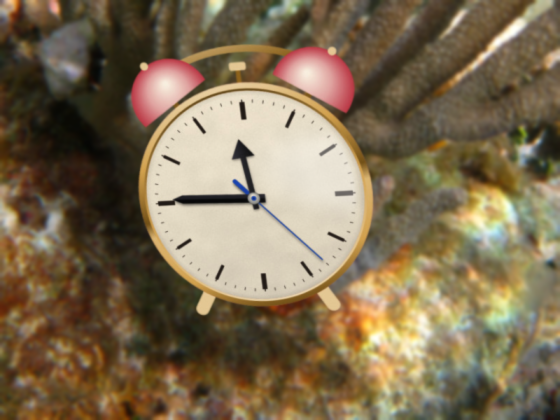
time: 11:45:23
